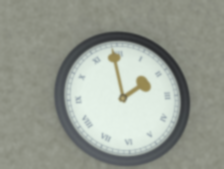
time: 1:59
